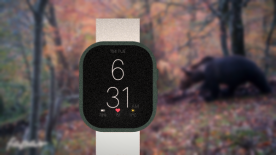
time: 6:31
